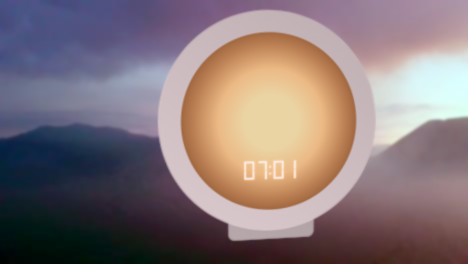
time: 7:01
